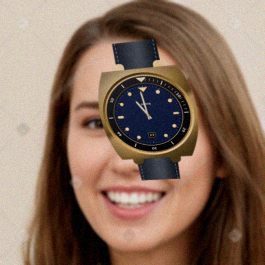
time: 10:59
